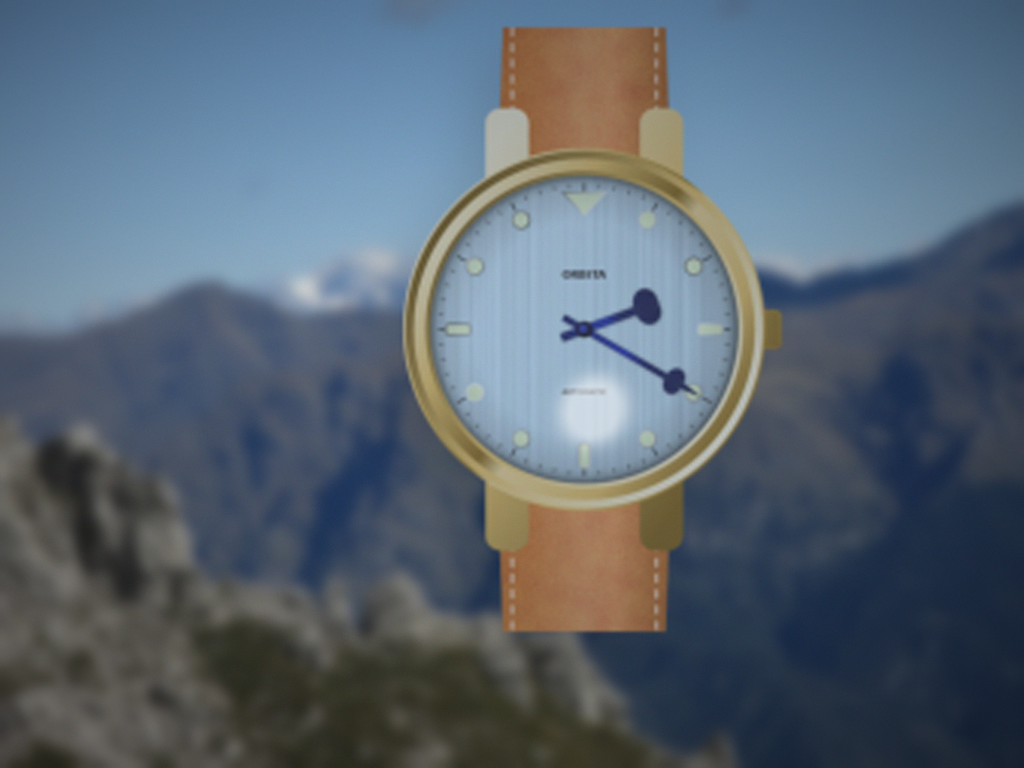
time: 2:20
